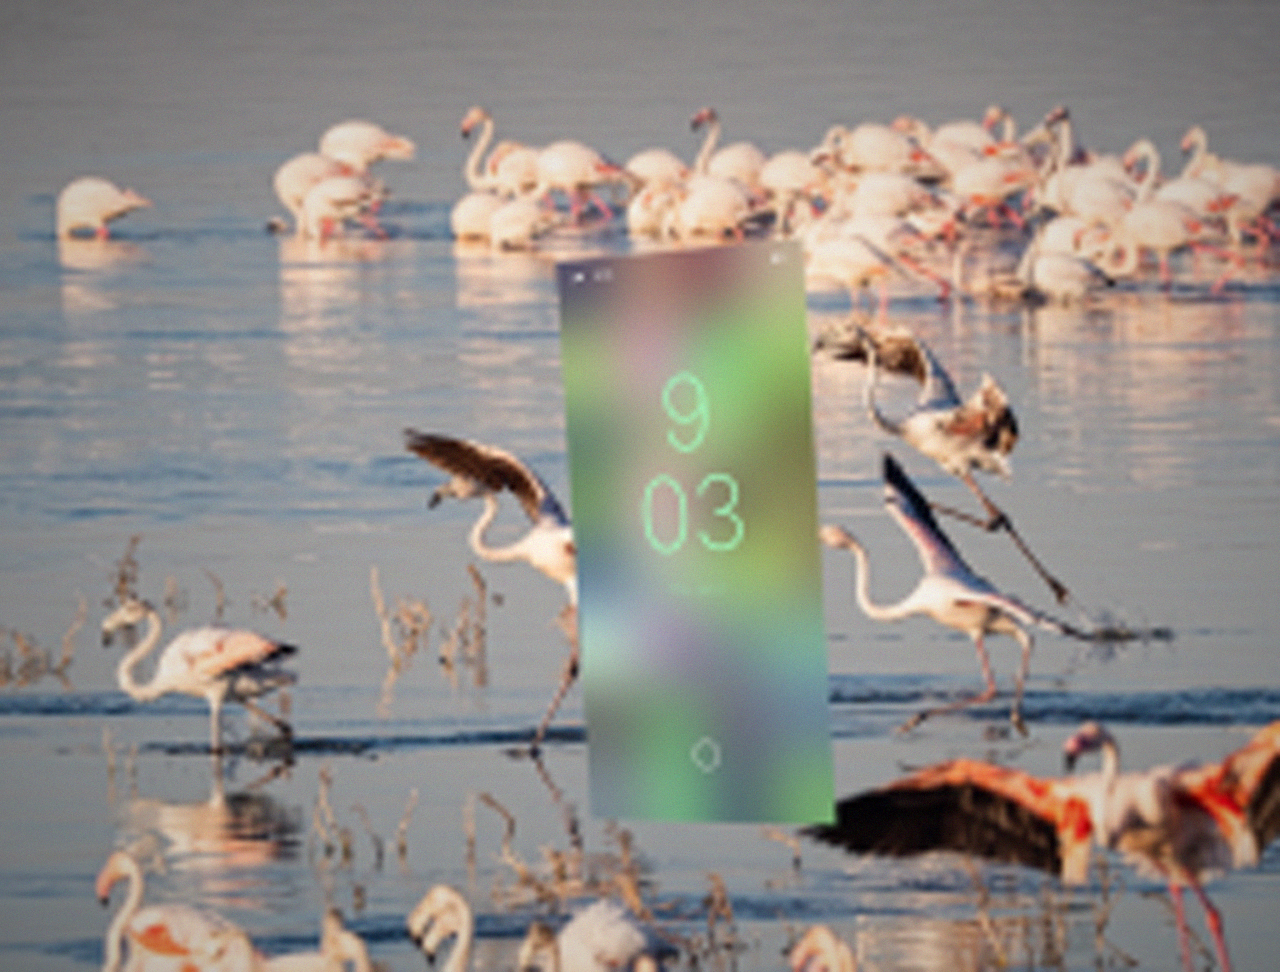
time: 9:03
